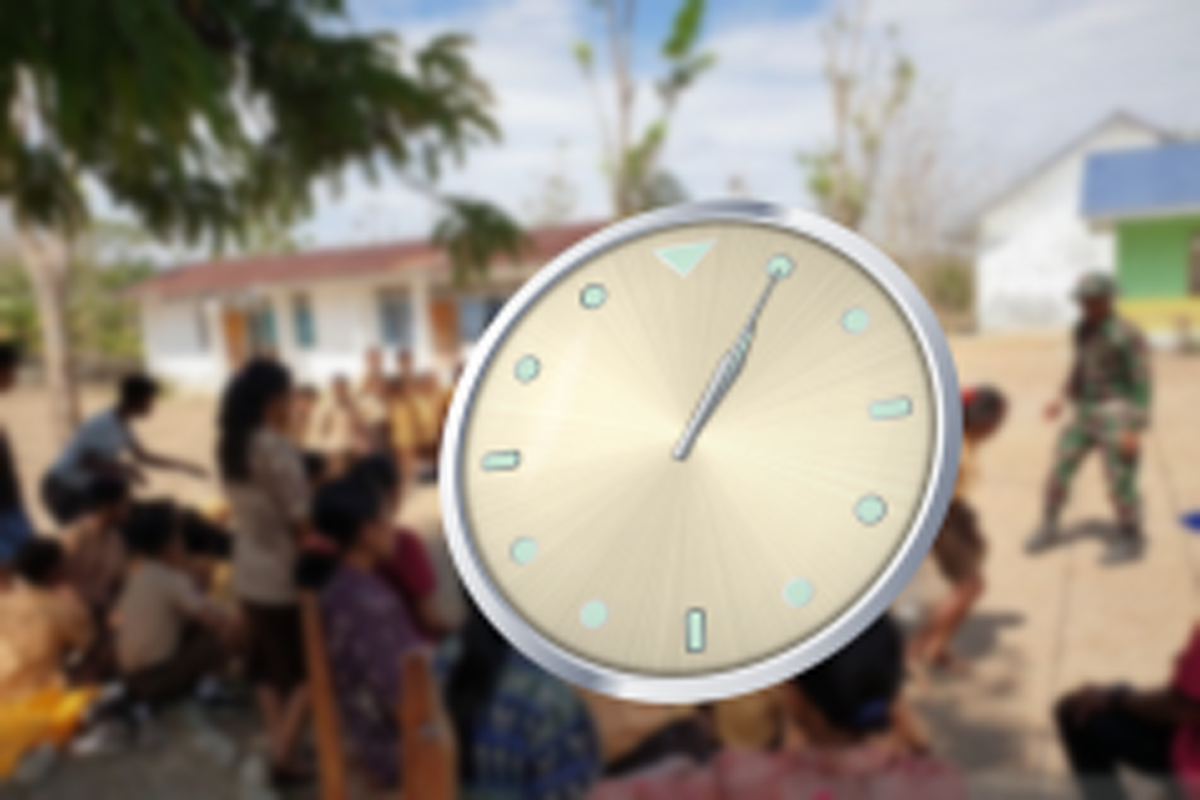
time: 1:05
